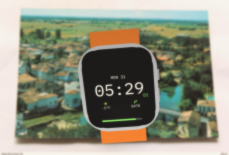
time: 5:29
